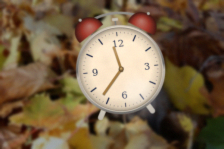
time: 11:37
